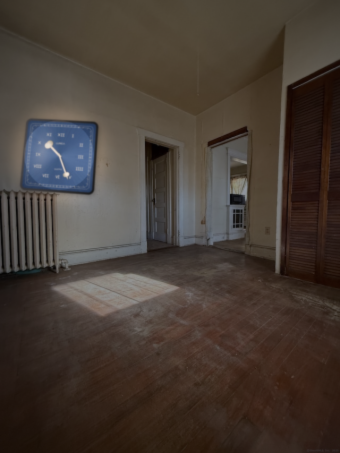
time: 10:26
